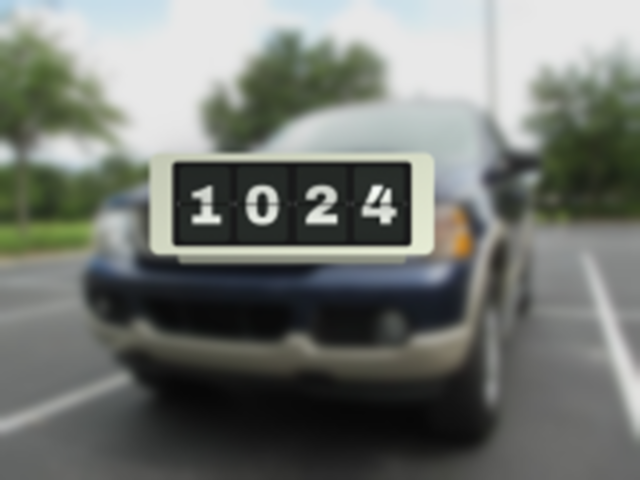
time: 10:24
